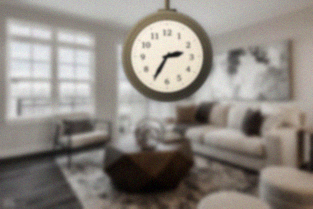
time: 2:35
